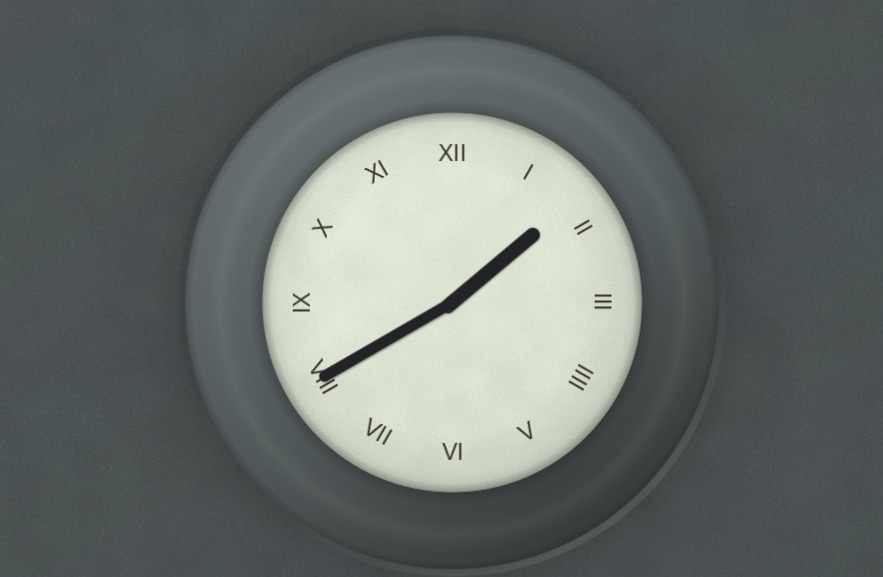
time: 1:40
